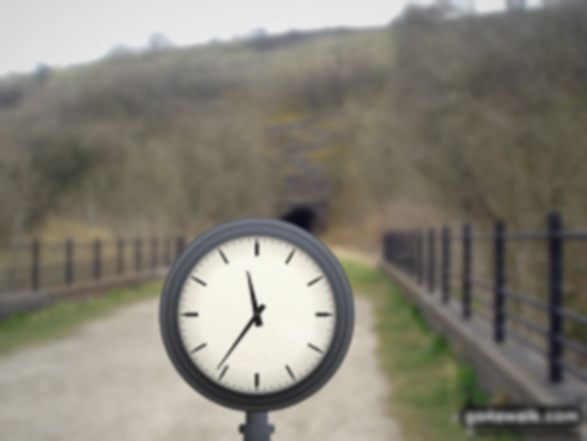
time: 11:36
